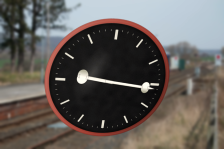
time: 9:16
